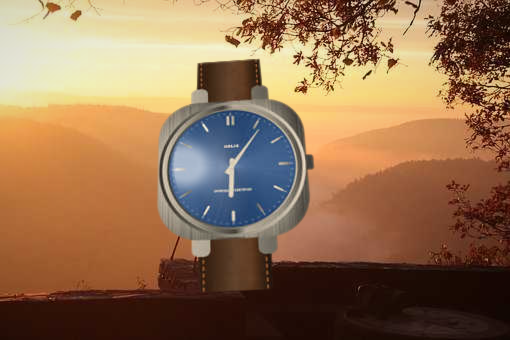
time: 6:06
